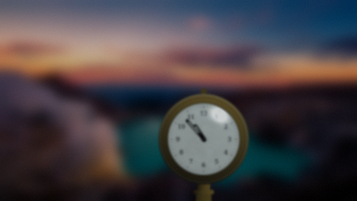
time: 10:53
